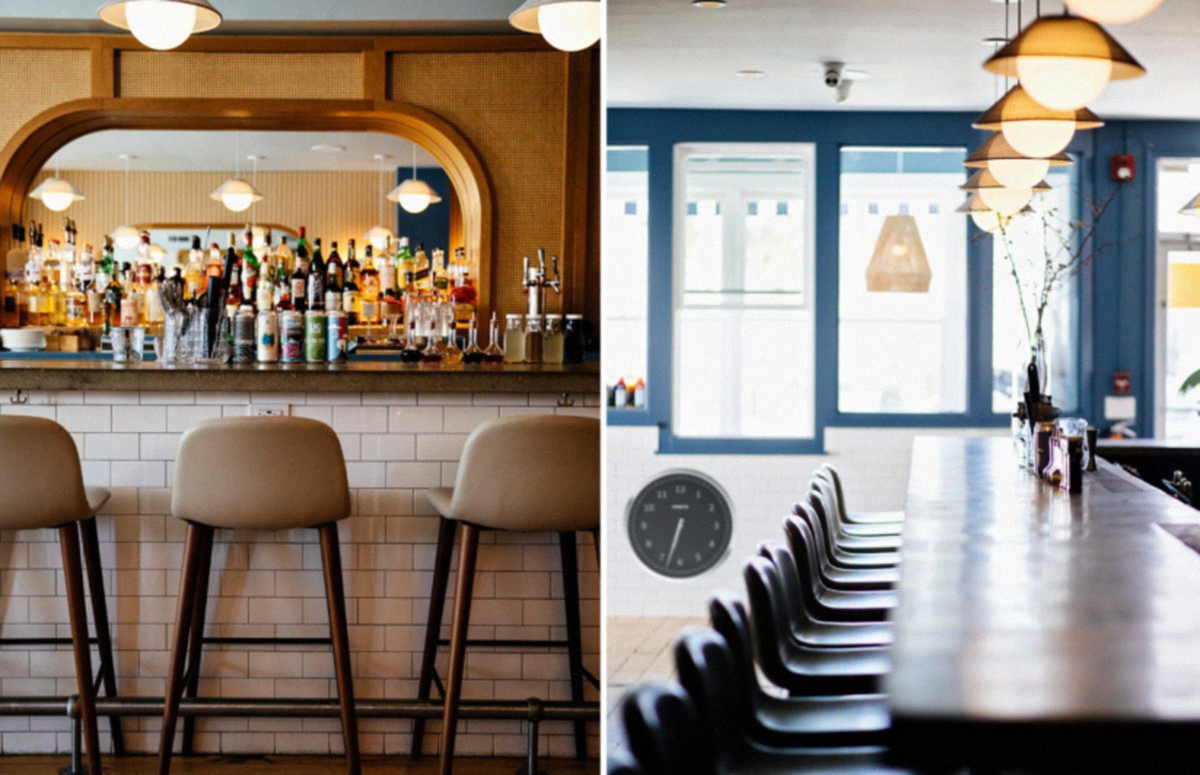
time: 6:33
